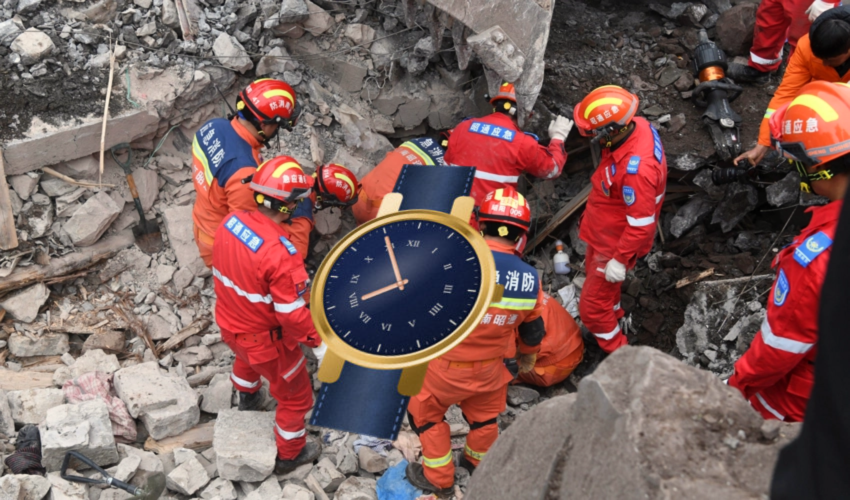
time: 7:55
